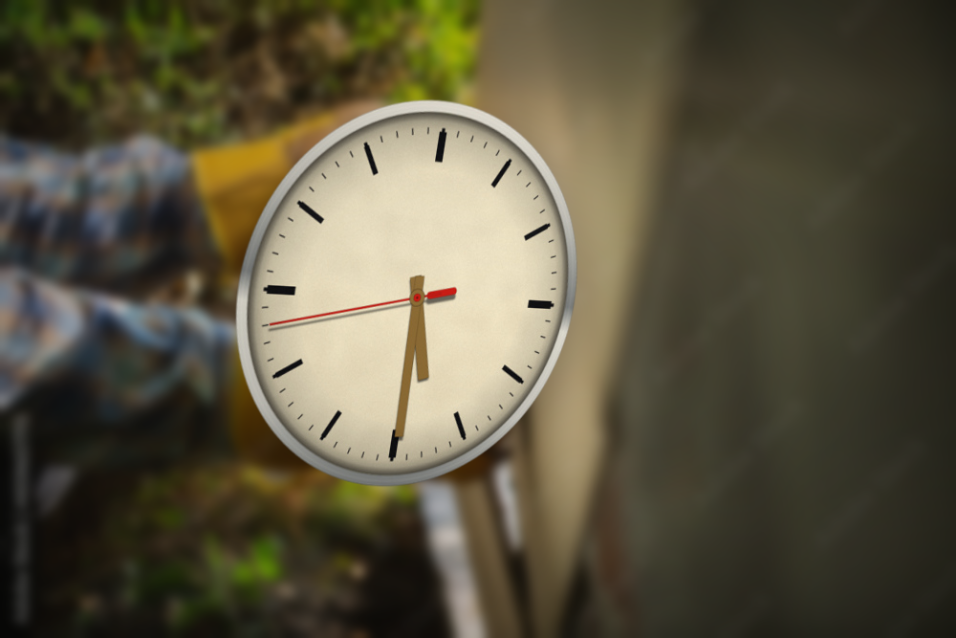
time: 5:29:43
